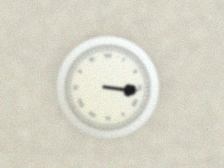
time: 3:16
